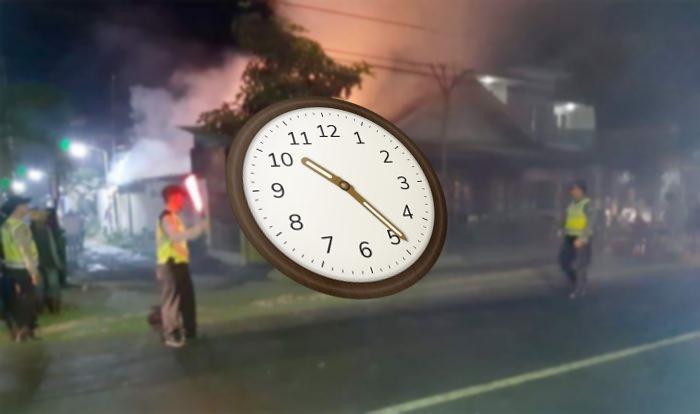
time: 10:24
